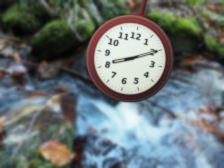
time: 8:10
